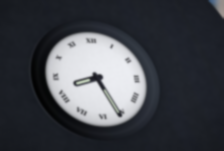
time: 8:26
